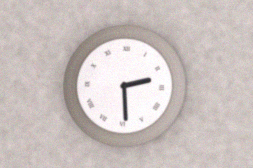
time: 2:29
